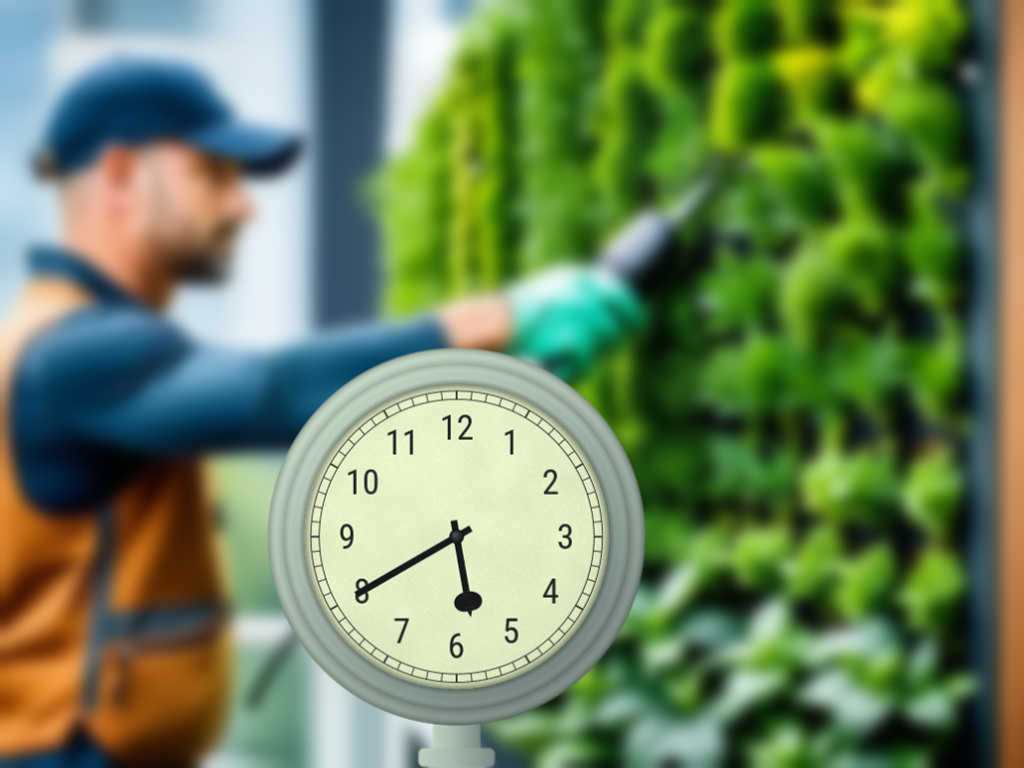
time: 5:40
